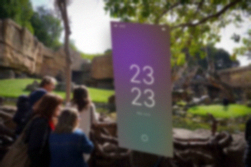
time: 23:23
